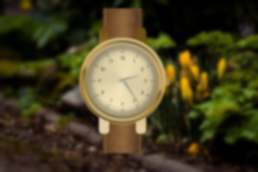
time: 2:24
